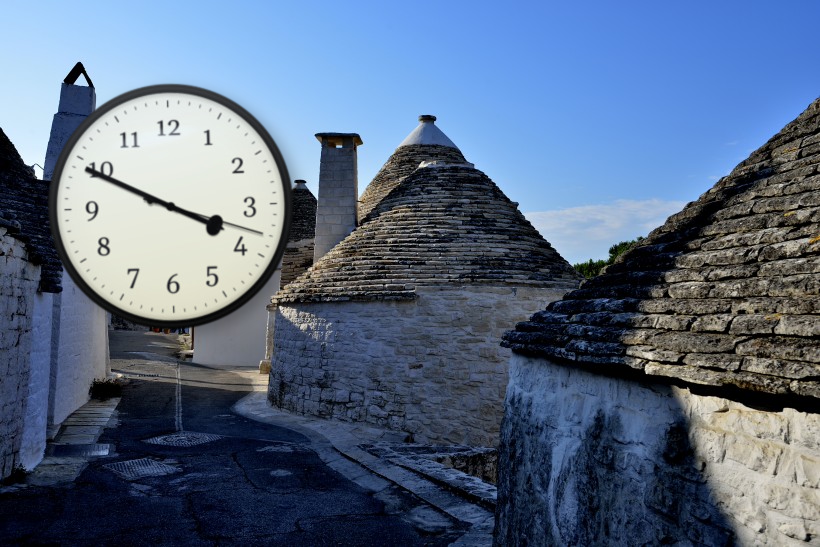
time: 3:49:18
